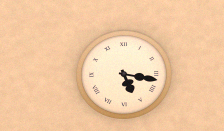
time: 5:17
